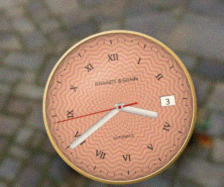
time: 3:39:44
